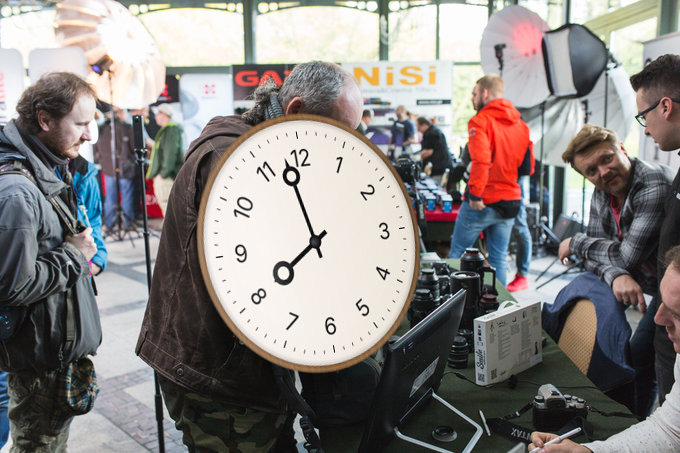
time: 7:58
